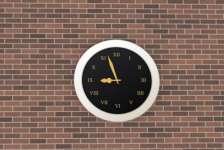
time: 8:57
